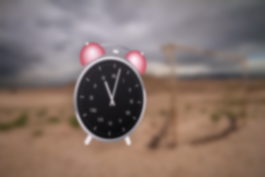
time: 11:02
